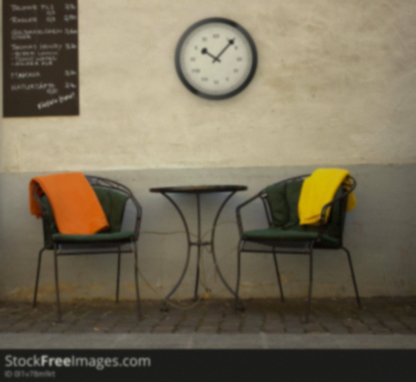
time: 10:07
